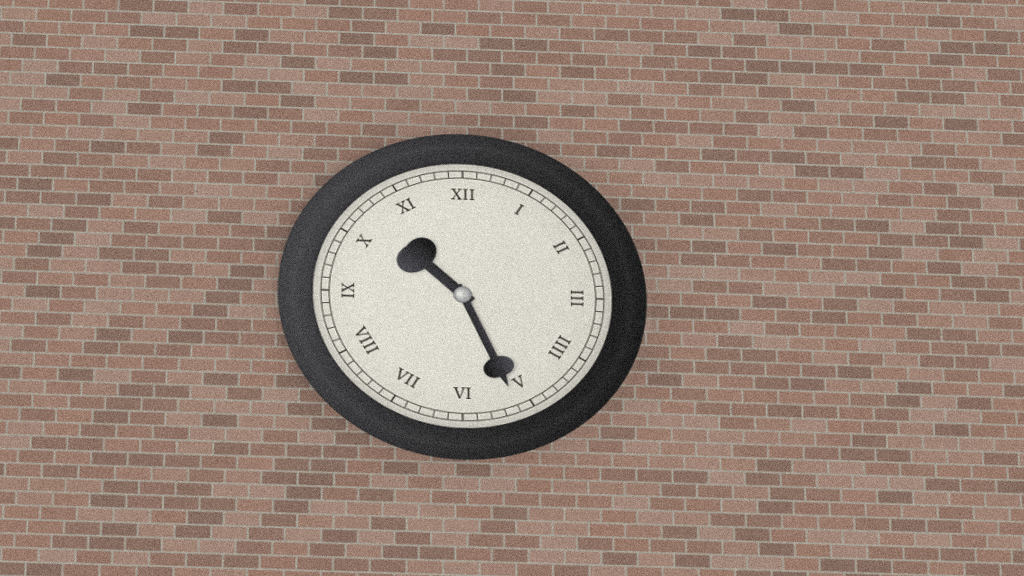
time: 10:26
